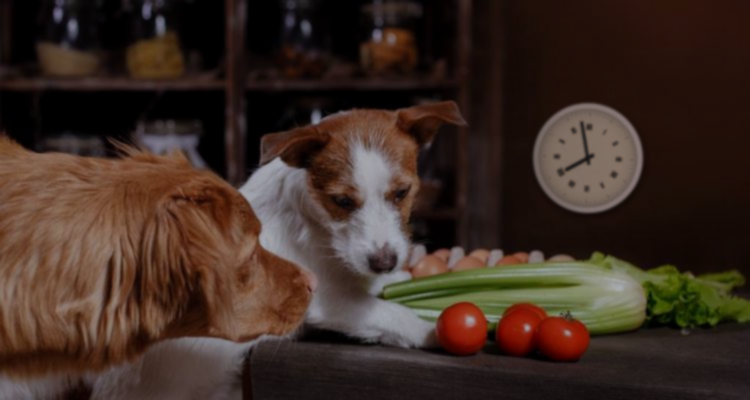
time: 7:58
